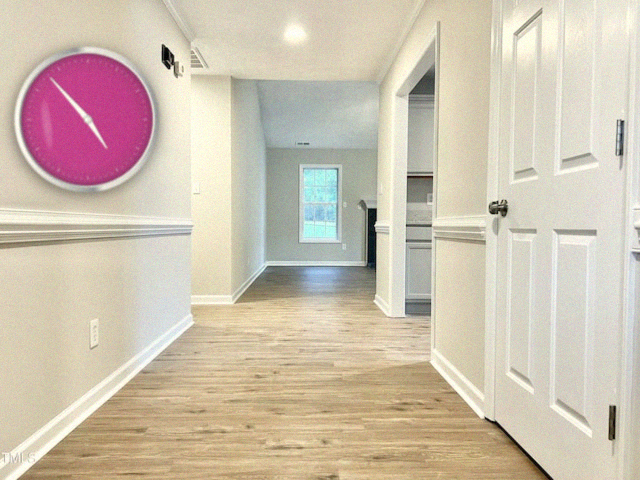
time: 4:53
